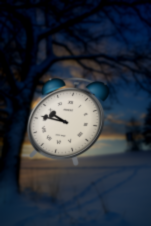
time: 9:46
